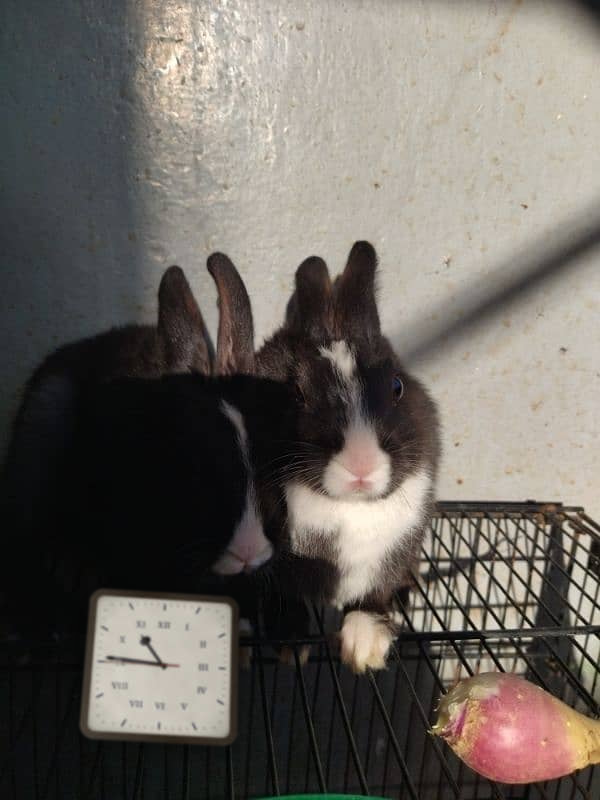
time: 10:45:45
